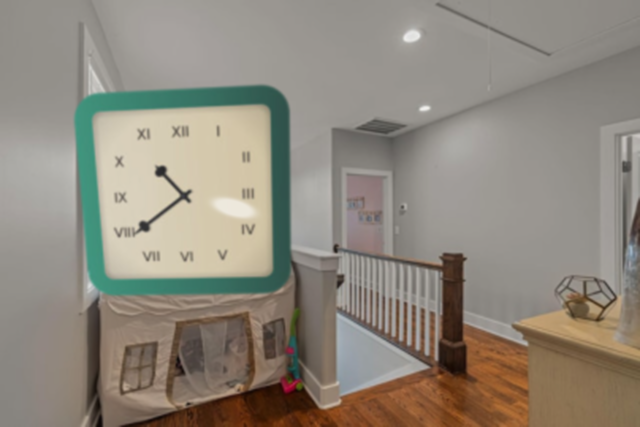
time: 10:39
